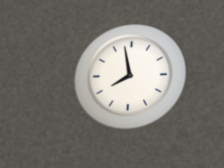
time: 7:58
